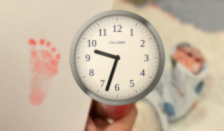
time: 9:33
